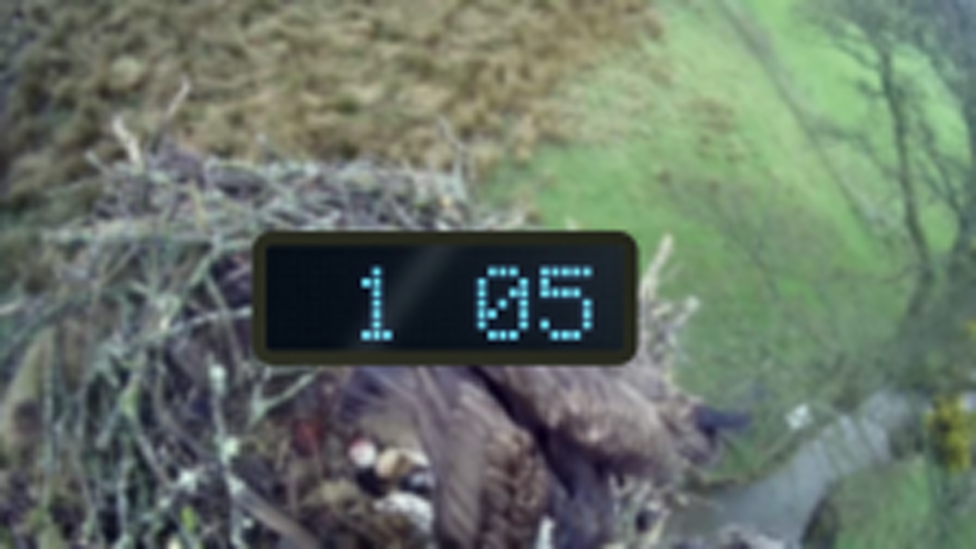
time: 1:05
